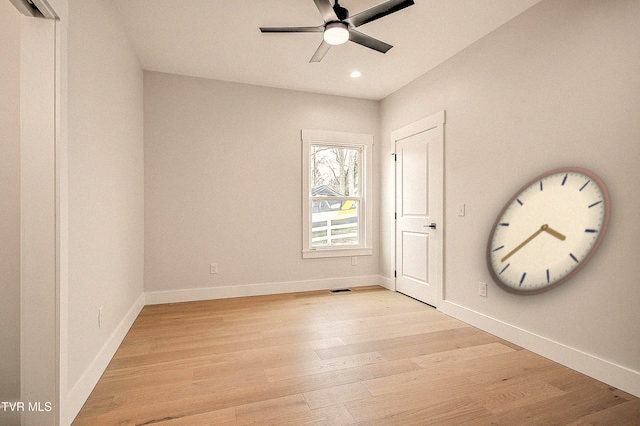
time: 3:37
